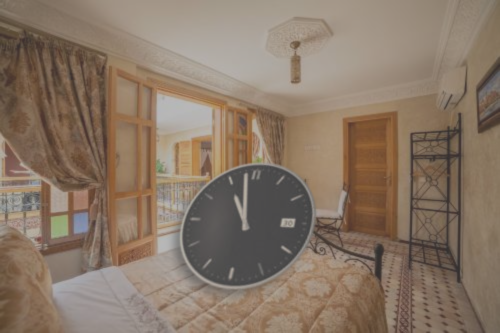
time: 10:58
